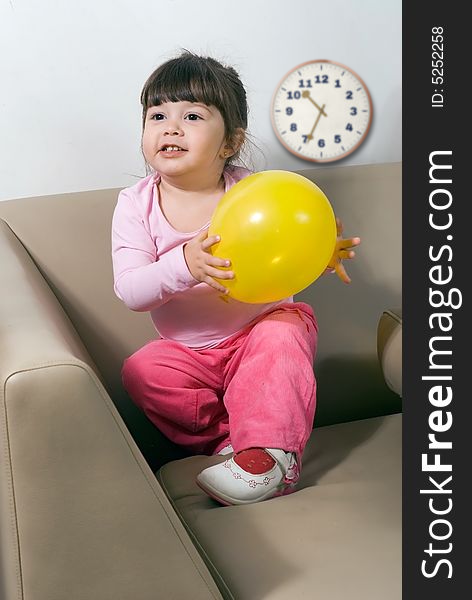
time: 10:34
